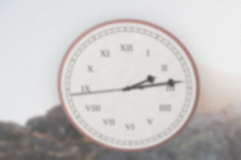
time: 2:13:44
